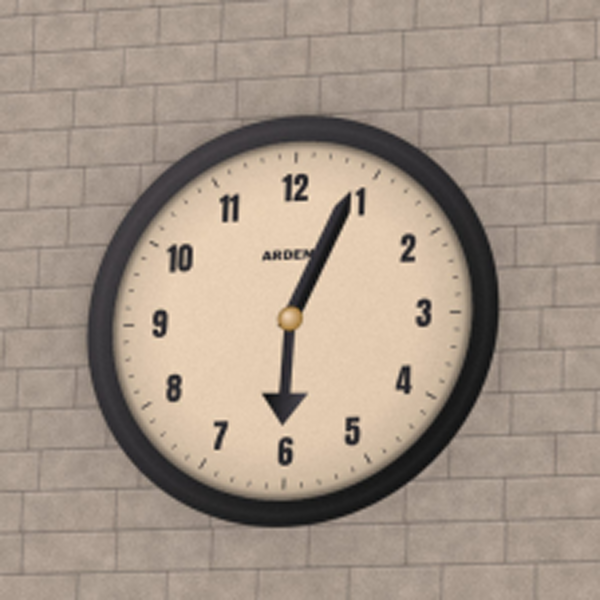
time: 6:04
